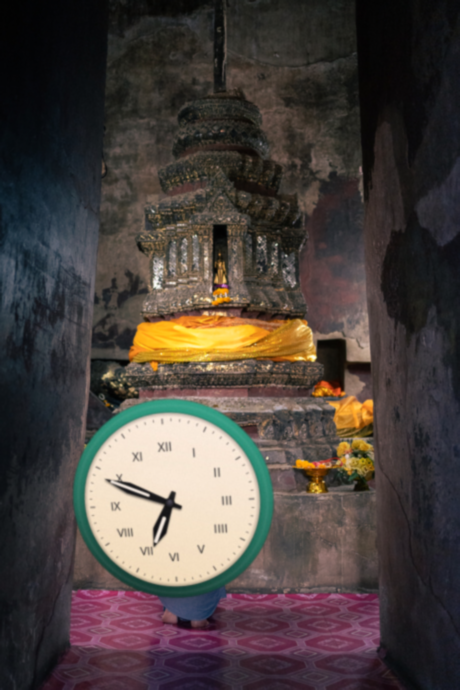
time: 6:49
